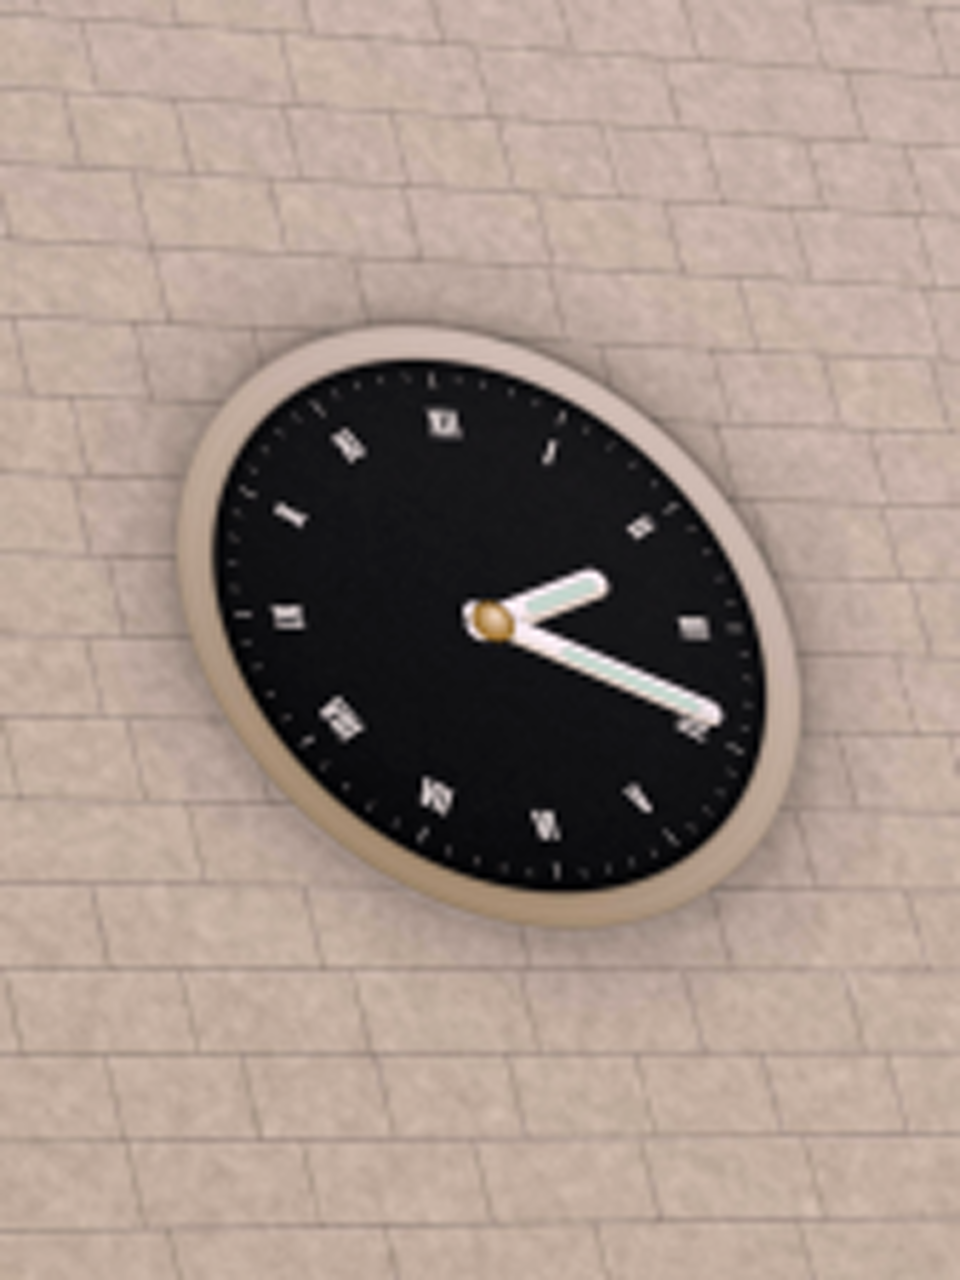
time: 2:19
